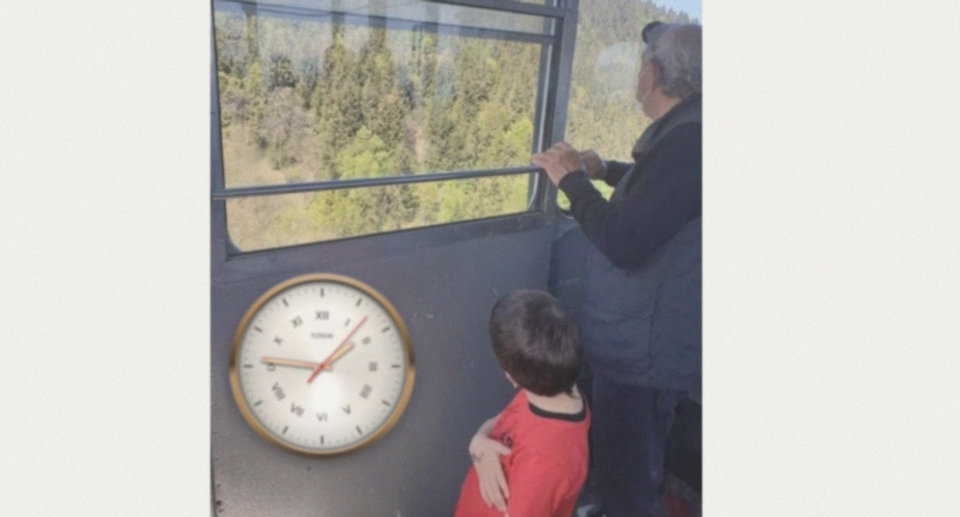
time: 1:46:07
